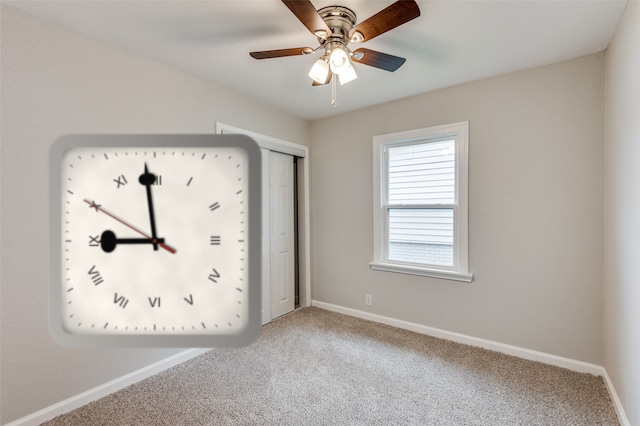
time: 8:58:50
